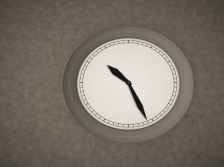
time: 10:26
